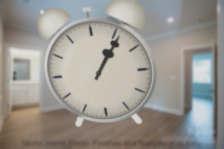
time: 1:06
